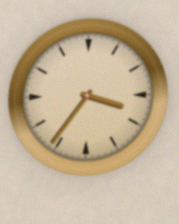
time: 3:36
